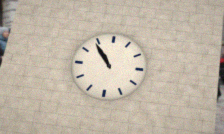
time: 10:54
